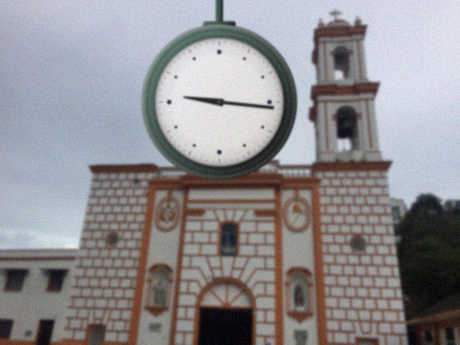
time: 9:16
